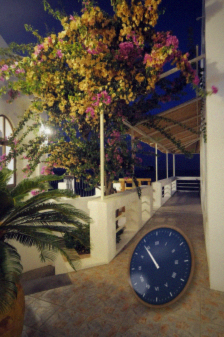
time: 10:54
